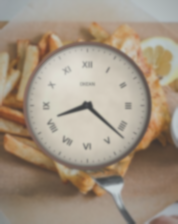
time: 8:22
